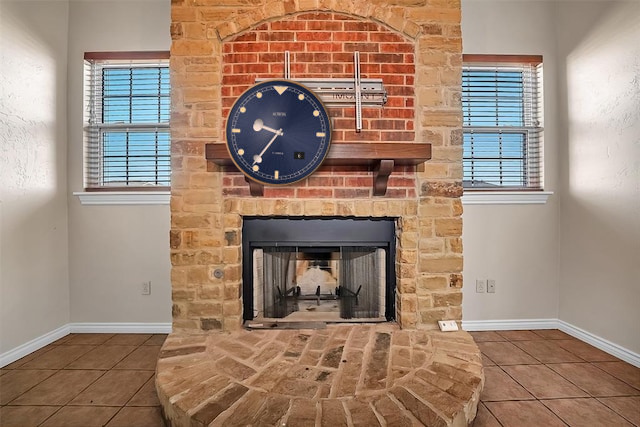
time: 9:36
